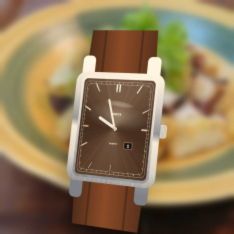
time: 9:57
